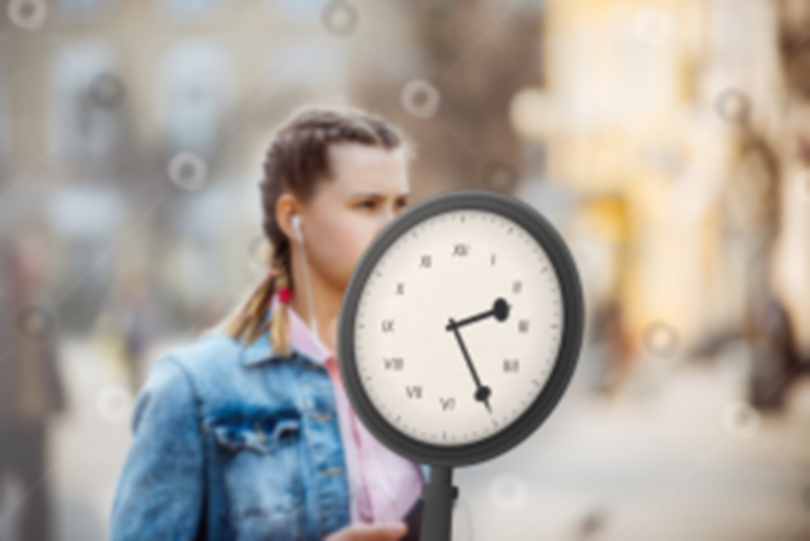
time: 2:25
